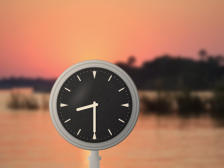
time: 8:30
